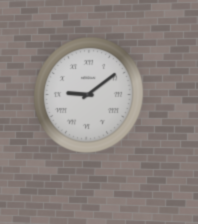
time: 9:09
